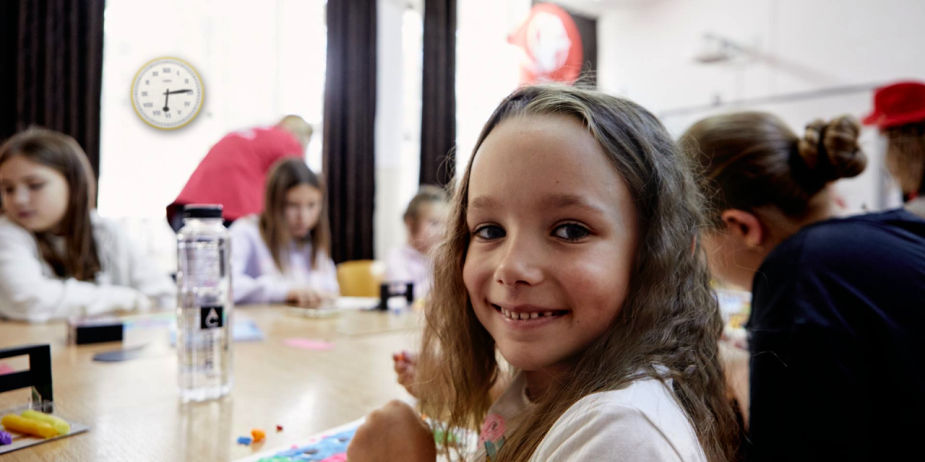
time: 6:14
